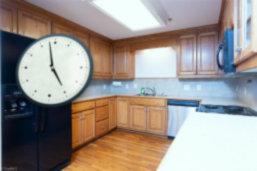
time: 4:58
